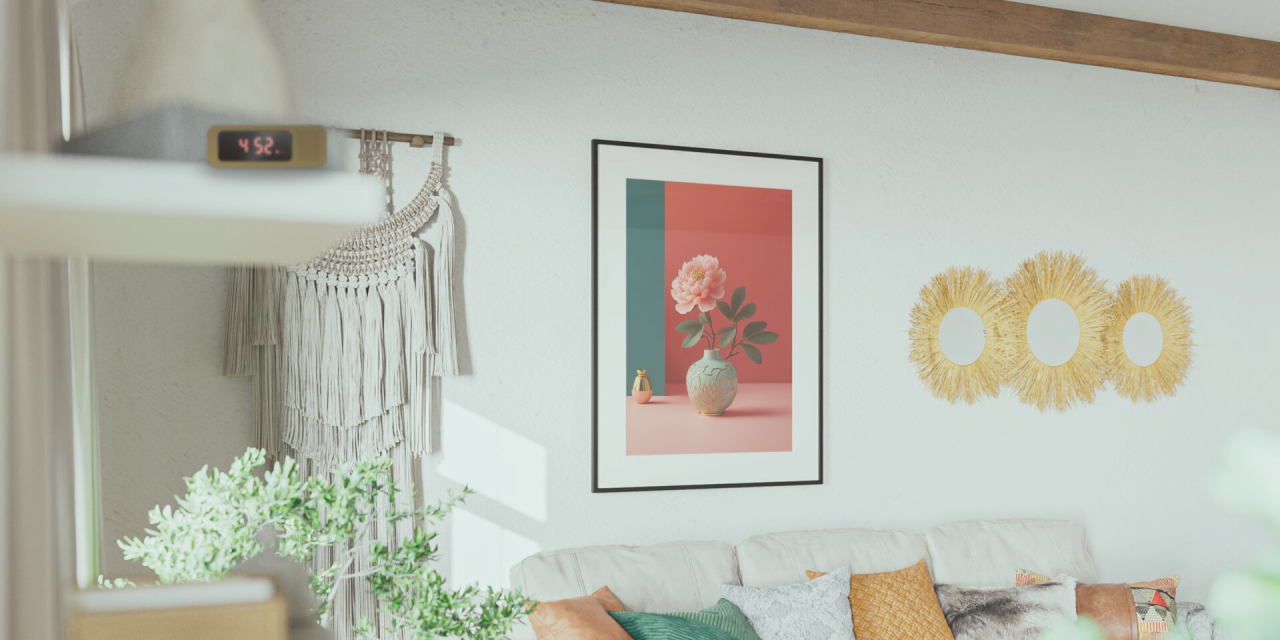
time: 4:52
